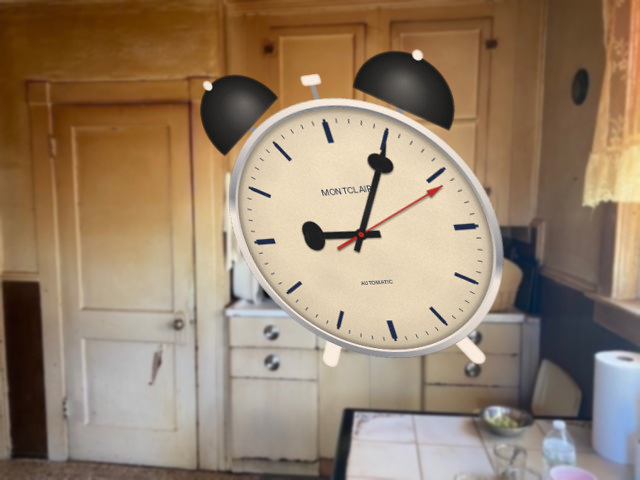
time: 9:05:11
